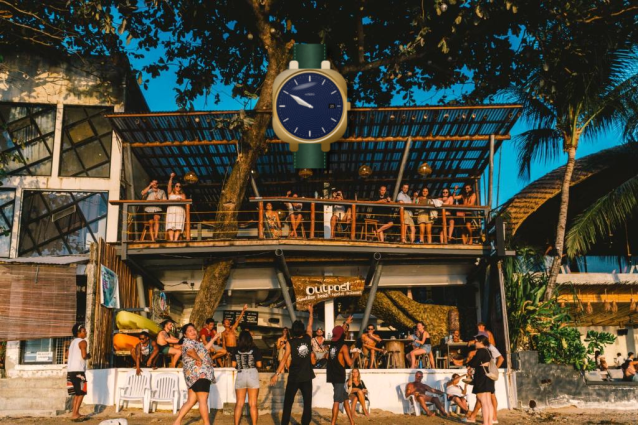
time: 9:50
